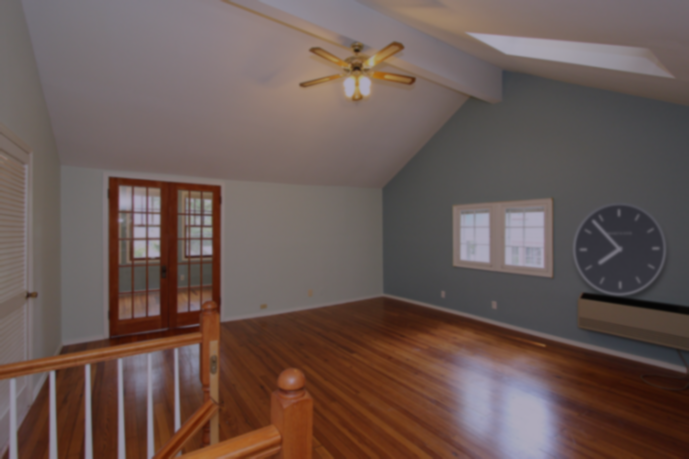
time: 7:53
